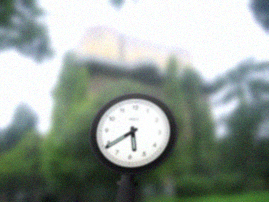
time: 5:39
